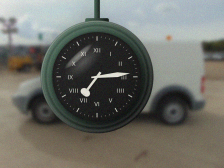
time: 7:14
